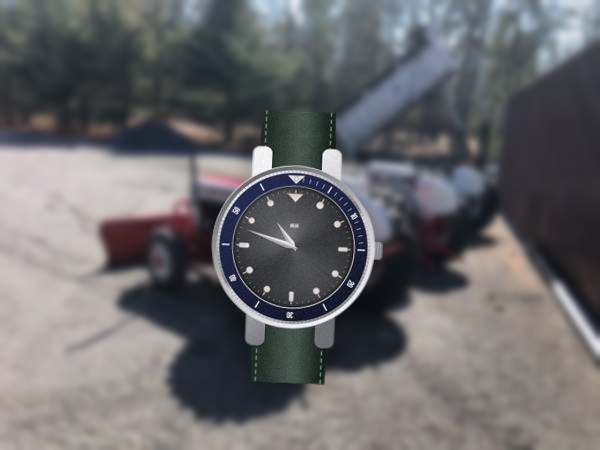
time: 10:48
